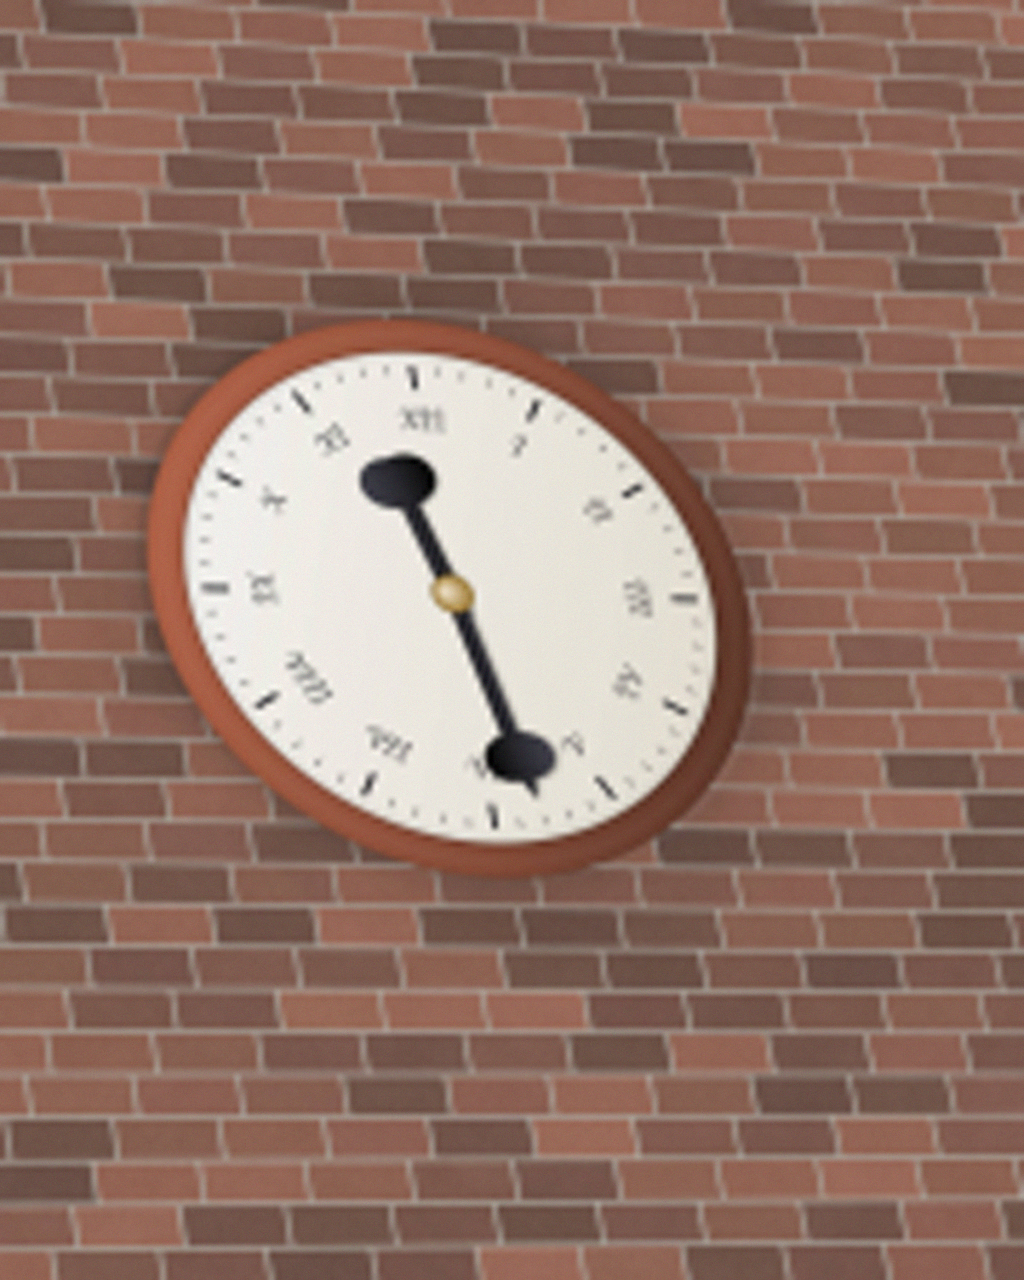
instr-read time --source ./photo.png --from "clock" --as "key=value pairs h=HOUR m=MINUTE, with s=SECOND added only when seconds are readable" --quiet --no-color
h=11 m=28
